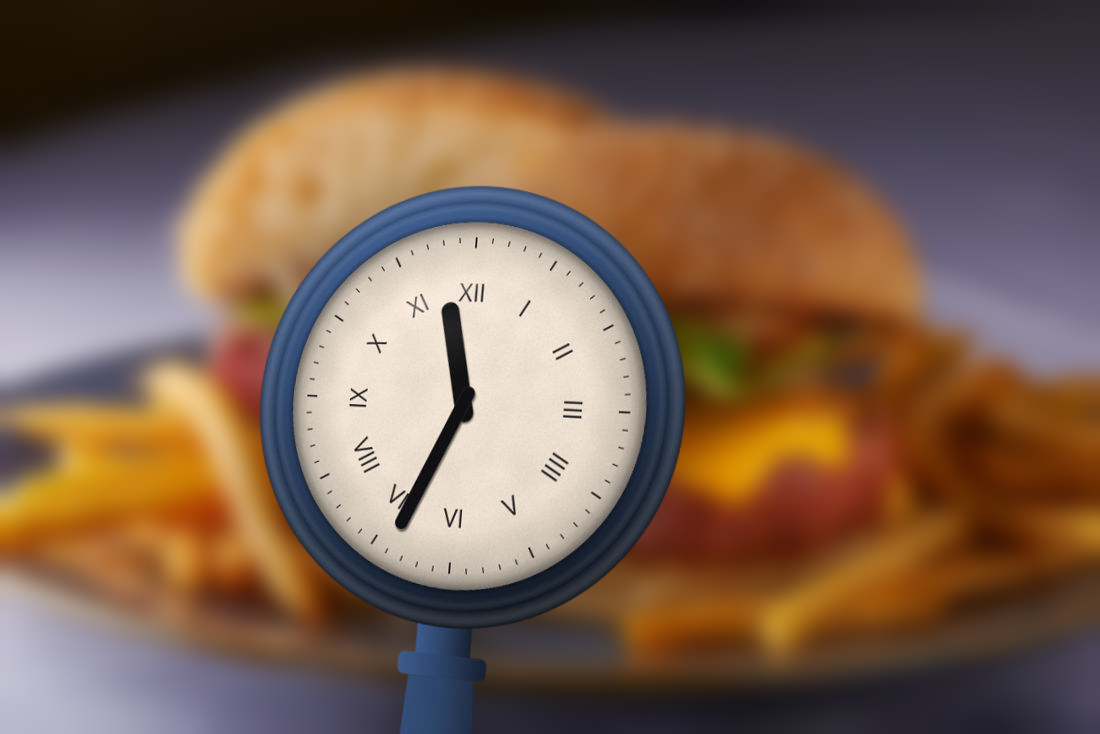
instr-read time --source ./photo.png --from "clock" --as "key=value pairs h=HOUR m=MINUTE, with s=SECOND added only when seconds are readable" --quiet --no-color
h=11 m=34
